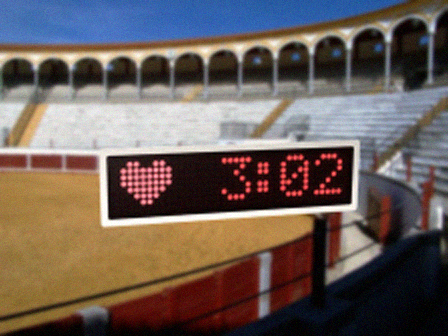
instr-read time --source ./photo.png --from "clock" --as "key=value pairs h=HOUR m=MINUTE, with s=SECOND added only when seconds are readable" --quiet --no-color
h=3 m=2
